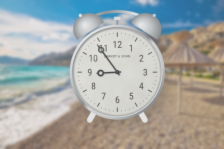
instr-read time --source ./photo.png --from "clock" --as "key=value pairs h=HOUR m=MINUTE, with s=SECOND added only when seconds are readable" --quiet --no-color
h=8 m=54
